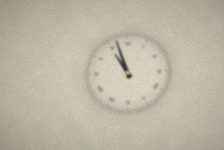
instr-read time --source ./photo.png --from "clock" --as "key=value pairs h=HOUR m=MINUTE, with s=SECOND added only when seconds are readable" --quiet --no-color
h=10 m=57
